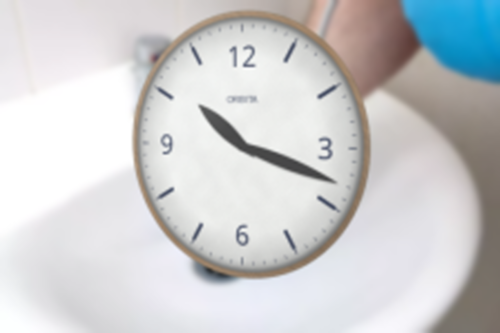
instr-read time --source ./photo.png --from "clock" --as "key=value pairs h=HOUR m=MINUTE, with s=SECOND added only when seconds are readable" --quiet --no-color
h=10 m=18
